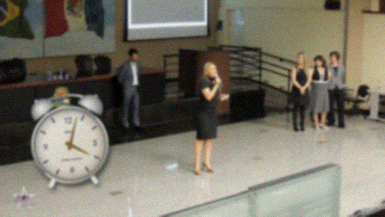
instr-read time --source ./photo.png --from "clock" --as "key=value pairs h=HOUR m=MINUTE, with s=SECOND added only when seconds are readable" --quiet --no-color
h=4 m=3
